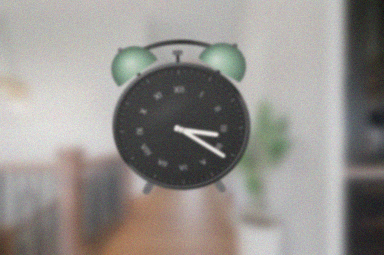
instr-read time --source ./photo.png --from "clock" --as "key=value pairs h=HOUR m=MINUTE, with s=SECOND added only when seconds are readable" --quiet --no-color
h=3 m=21
